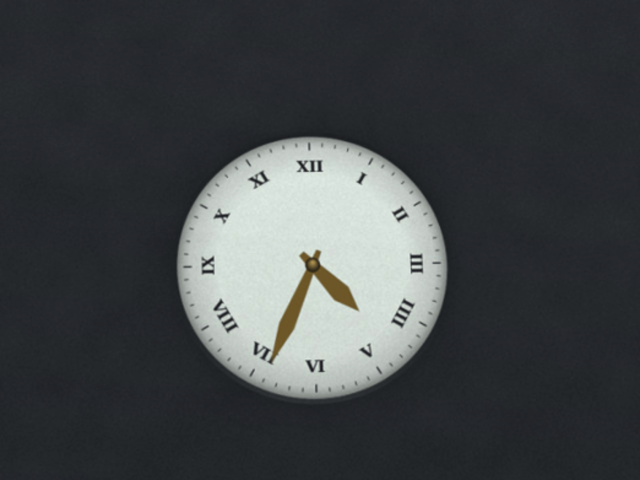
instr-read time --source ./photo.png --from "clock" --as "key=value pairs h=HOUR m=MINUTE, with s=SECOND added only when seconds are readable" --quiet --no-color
h=4 m=34
